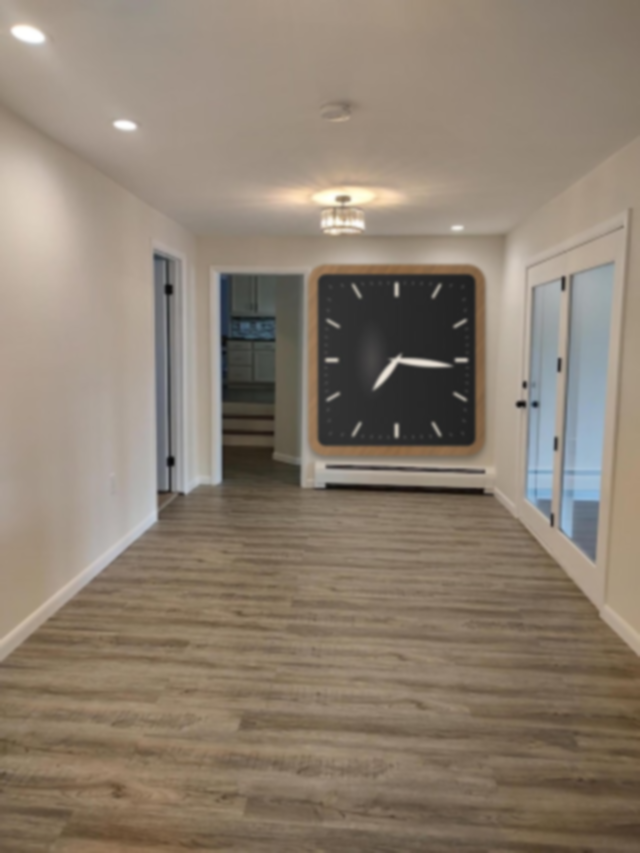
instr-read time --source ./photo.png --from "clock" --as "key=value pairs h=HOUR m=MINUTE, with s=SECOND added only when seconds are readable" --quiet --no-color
h=7 m=16
